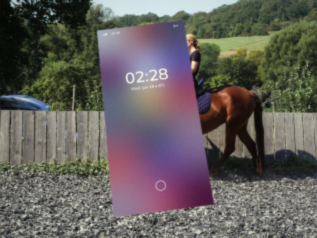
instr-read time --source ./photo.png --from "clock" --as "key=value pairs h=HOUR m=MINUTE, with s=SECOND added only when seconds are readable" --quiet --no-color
h=2 m=28
